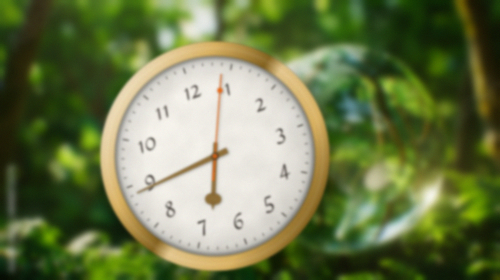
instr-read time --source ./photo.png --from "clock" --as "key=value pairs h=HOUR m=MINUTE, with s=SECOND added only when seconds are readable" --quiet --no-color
h=6 m=44 s=4
